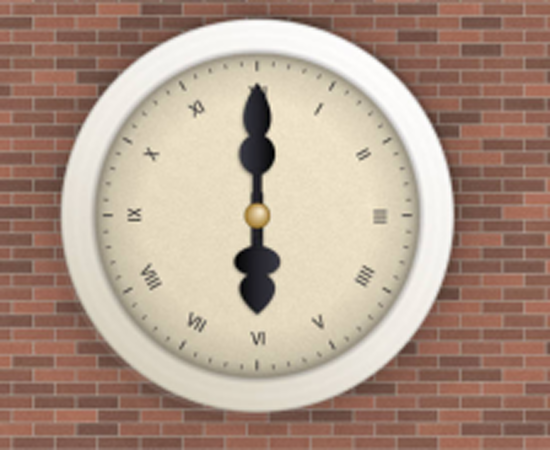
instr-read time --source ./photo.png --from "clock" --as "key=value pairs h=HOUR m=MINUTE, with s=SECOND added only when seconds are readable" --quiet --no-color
h=6 m=0
